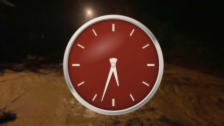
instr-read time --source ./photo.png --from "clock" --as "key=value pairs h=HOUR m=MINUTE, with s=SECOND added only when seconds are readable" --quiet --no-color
h=5 m=33
